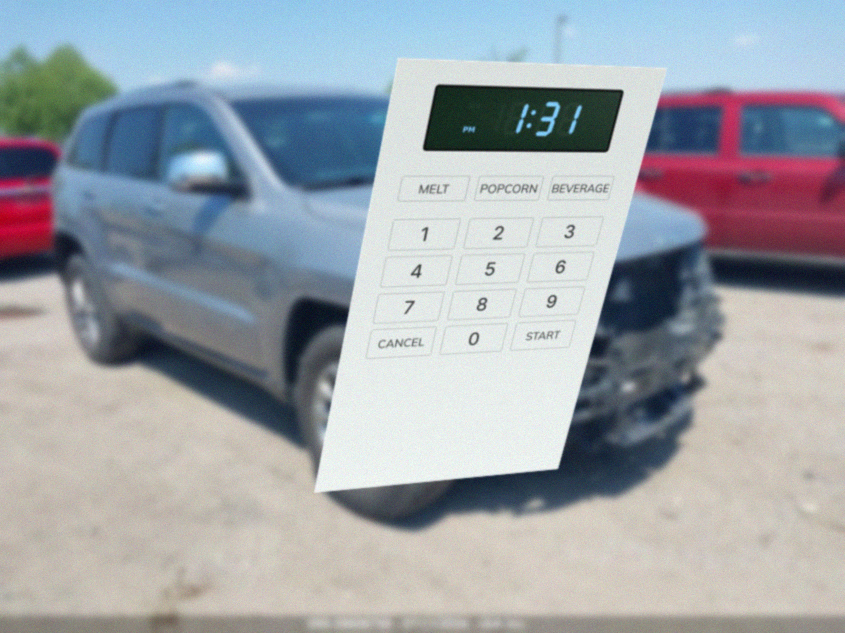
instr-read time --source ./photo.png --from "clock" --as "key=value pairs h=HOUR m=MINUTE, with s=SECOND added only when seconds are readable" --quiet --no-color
h=1 m=31
